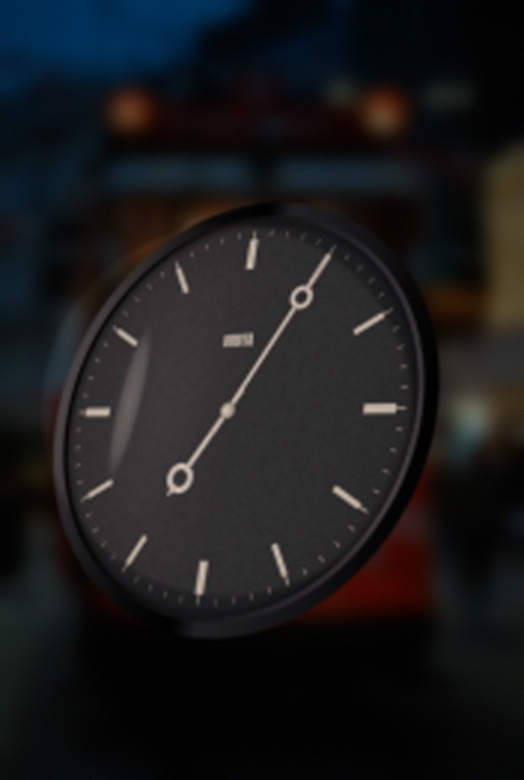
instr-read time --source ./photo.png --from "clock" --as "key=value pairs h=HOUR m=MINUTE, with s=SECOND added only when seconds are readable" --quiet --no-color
h=7 m=5
